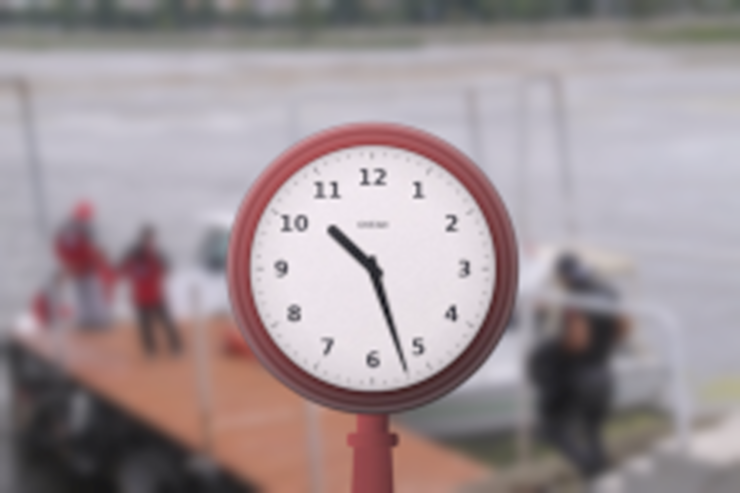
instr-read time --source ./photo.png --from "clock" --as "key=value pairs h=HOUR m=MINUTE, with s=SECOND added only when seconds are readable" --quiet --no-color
h=10 m=27
